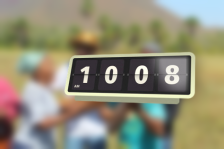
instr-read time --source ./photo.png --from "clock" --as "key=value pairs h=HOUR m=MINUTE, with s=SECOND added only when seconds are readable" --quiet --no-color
h=10 m=8
